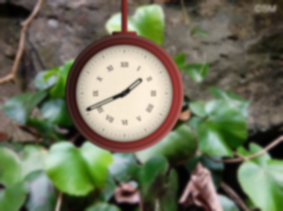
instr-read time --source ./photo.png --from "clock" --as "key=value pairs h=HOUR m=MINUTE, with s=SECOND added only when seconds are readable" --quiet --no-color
h=1 m=41
